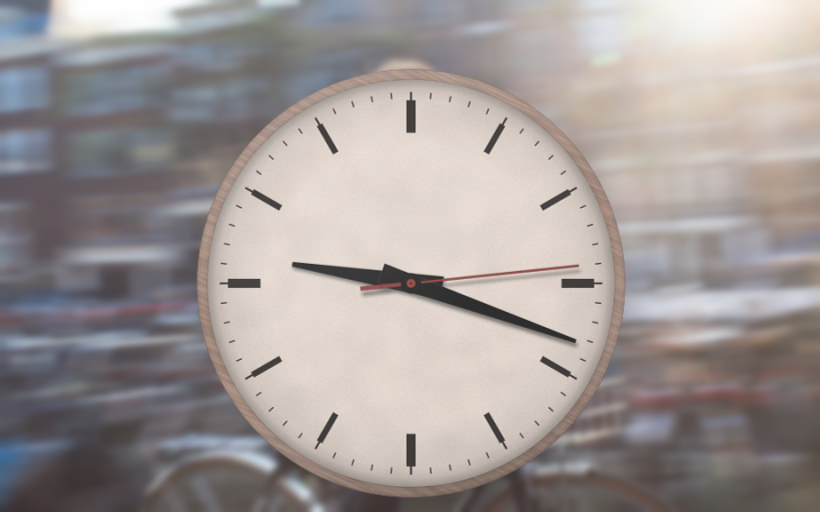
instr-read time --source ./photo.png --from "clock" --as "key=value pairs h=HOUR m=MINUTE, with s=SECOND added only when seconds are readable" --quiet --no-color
h=9 m=18 s=14
